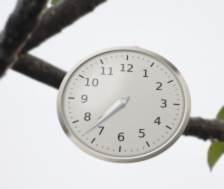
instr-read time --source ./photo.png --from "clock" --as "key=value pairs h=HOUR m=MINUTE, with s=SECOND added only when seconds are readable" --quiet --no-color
h=7 m=37
